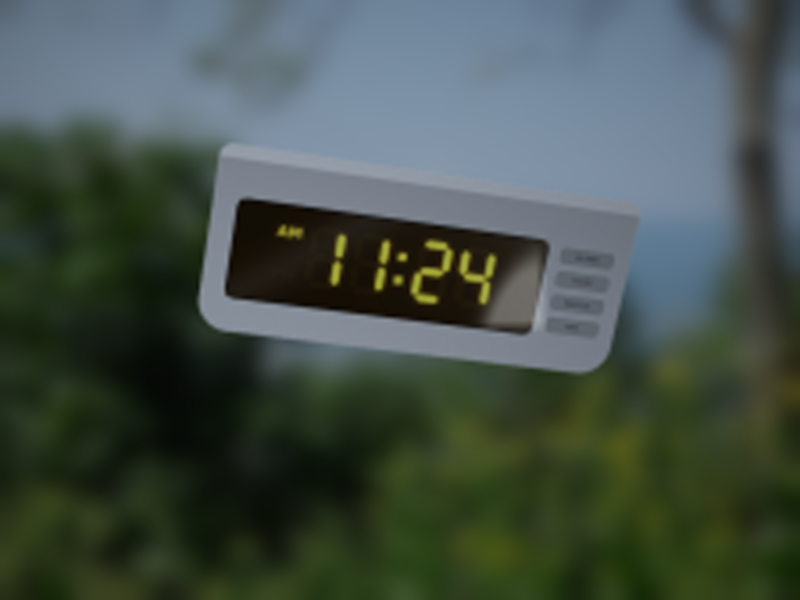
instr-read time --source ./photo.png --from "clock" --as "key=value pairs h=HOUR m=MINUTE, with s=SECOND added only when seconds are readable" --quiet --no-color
h=11 m=24
